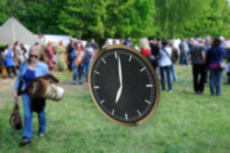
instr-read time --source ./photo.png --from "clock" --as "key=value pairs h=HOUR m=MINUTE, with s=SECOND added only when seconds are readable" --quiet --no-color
h=7 m=1
